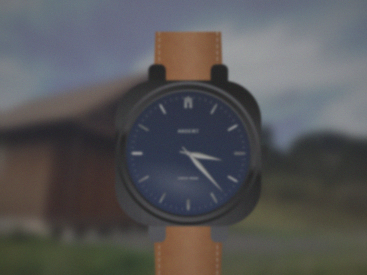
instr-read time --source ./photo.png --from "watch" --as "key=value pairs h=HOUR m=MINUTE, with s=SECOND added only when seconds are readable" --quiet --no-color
h=3 m=23
